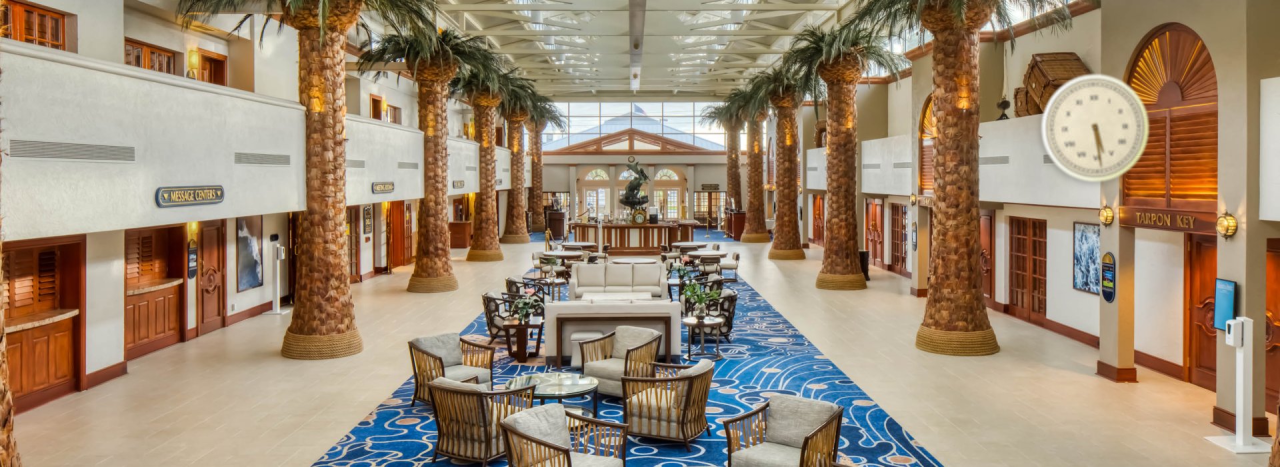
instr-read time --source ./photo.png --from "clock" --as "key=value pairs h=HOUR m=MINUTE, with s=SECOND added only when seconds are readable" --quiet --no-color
h=5 m=29
